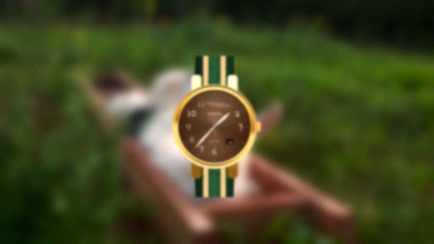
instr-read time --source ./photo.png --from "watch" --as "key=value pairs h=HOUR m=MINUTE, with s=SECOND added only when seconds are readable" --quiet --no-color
h=1 m=37
